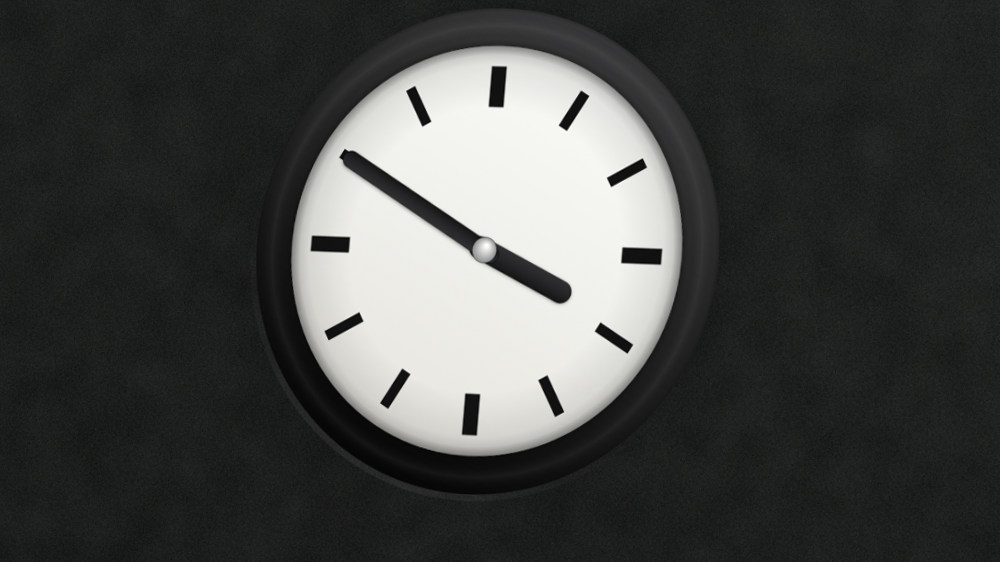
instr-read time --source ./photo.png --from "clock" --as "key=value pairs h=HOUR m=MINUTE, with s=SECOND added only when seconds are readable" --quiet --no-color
h=3 m=50
